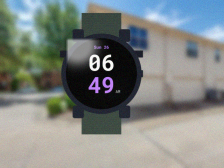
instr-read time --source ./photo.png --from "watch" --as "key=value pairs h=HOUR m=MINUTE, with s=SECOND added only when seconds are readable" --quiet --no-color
h=6 m=49
